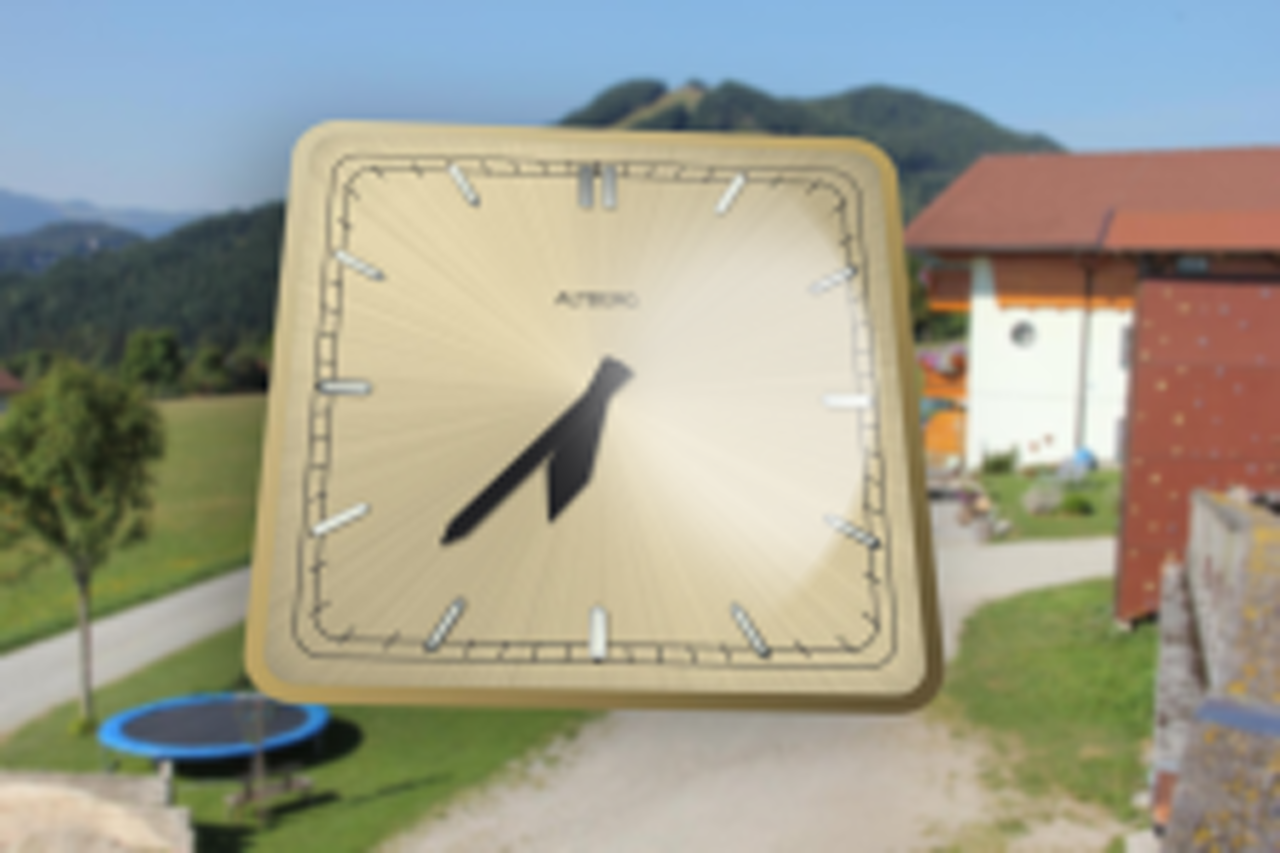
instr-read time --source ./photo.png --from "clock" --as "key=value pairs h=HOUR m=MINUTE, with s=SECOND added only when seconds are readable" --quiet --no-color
h=6 m=37
